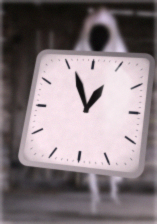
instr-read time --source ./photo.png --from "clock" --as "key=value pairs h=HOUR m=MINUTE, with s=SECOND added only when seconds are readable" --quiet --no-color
h=12 m=56
